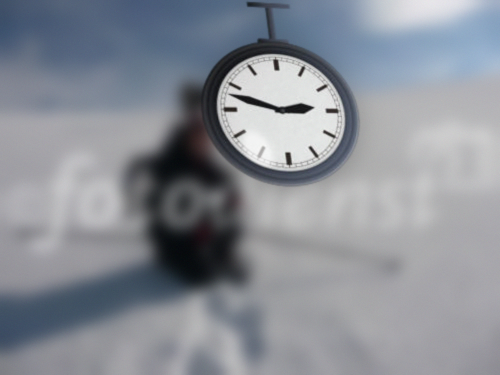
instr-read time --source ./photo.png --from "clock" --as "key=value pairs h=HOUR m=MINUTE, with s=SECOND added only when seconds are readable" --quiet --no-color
h=2 m=48
